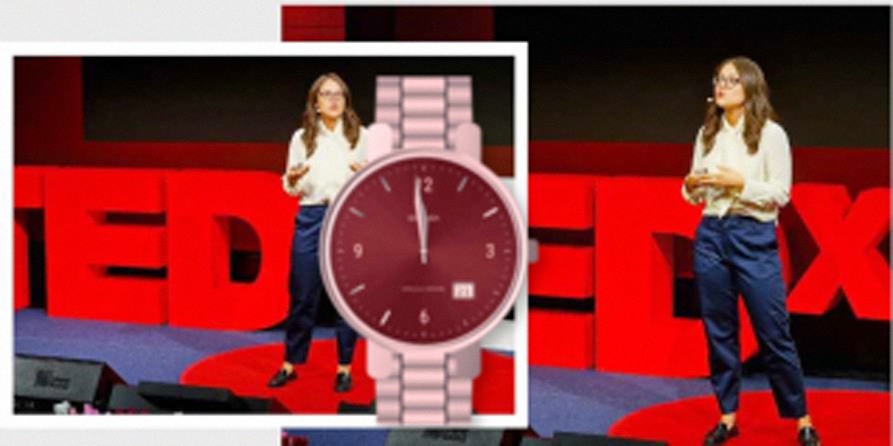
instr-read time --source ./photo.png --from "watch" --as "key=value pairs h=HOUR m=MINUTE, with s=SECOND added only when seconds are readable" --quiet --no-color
h=11 m=59
